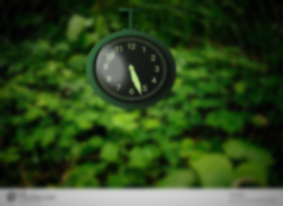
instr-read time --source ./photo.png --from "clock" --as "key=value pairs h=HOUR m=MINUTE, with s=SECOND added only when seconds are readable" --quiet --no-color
h=5 m=27
